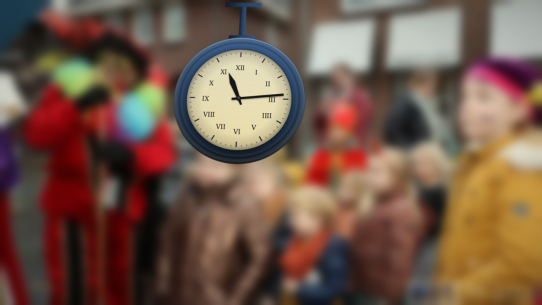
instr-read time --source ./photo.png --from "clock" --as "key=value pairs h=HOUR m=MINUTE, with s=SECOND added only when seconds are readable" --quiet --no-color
h=11 m=14
